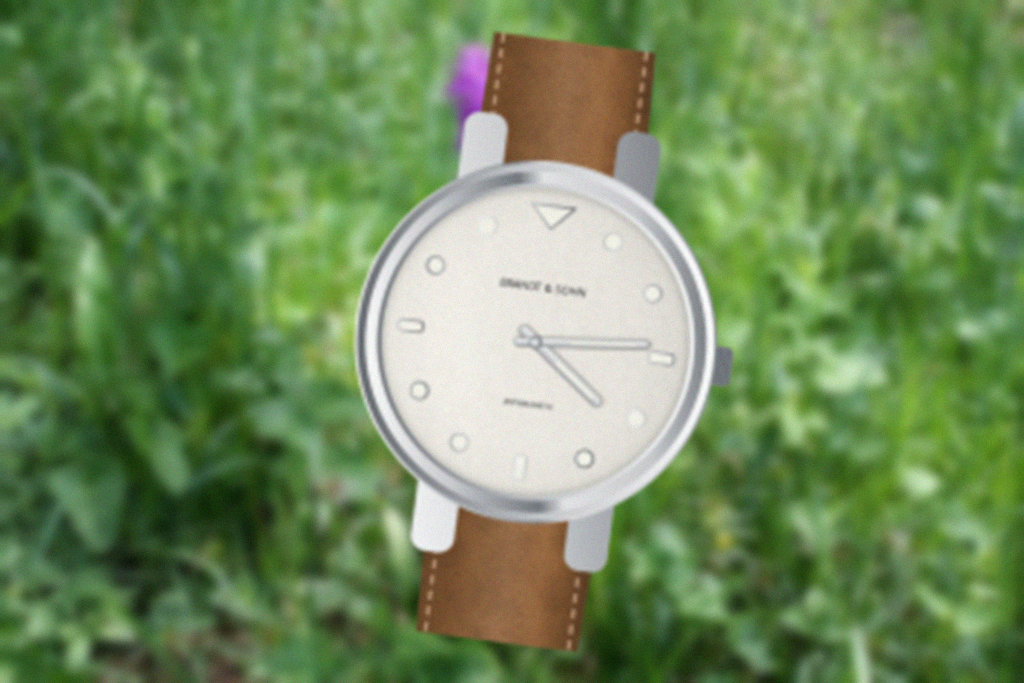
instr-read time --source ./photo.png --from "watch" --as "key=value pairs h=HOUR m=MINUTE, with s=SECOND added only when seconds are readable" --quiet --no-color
h=4 m=14
